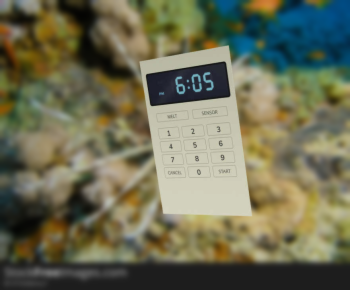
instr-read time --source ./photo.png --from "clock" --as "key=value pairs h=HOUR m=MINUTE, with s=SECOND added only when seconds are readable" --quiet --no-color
h=6 m=5
